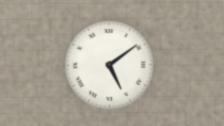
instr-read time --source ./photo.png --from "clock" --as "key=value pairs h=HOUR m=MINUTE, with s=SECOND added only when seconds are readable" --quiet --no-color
h=5 m=9
